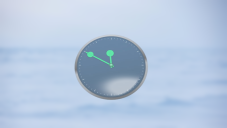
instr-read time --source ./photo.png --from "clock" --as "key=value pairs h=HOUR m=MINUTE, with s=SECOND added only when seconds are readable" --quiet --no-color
h=11 m=50
